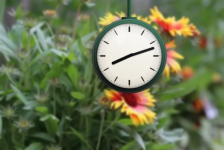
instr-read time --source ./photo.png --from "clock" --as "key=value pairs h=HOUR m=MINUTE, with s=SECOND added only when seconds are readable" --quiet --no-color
h=8 m=12
